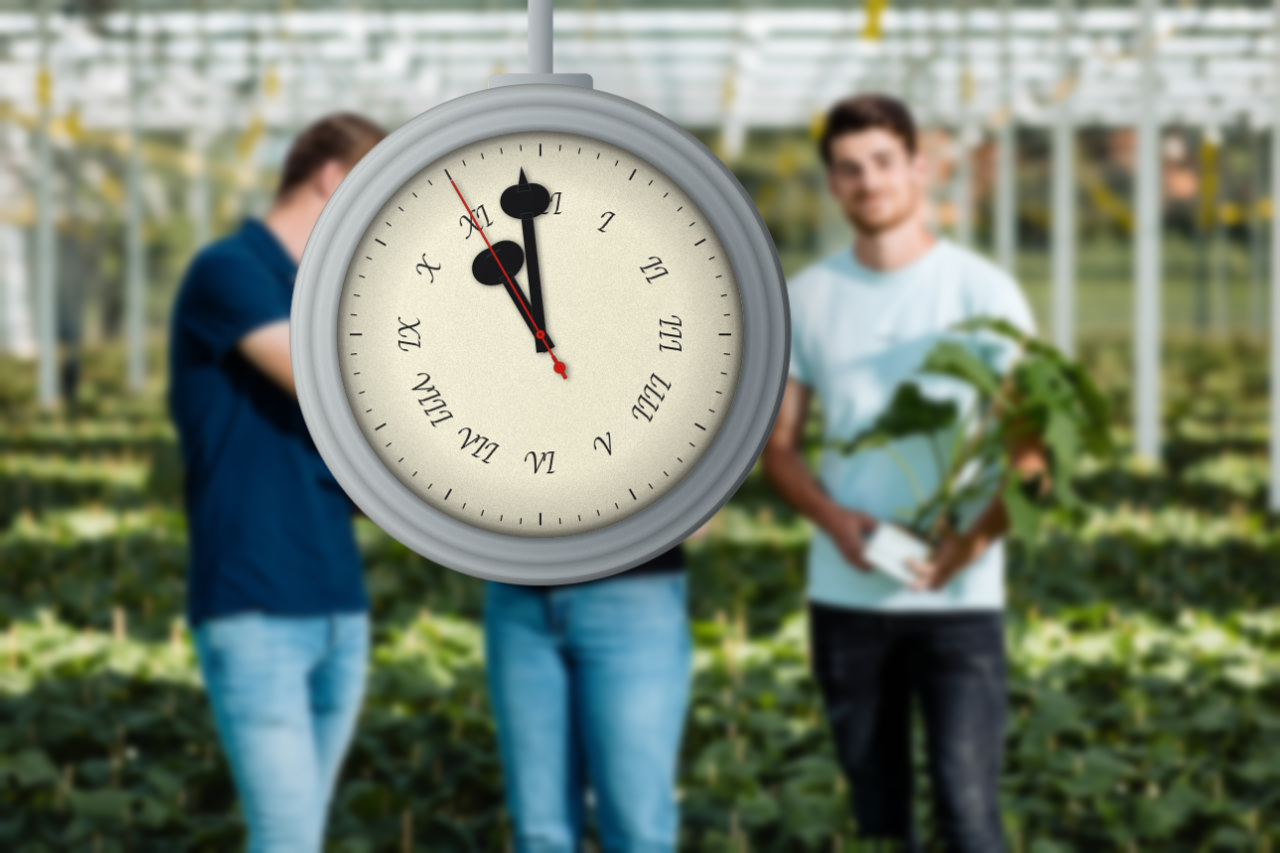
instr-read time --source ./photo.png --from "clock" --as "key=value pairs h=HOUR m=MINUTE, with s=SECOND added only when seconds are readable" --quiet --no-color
h=10 m=58 s=55
